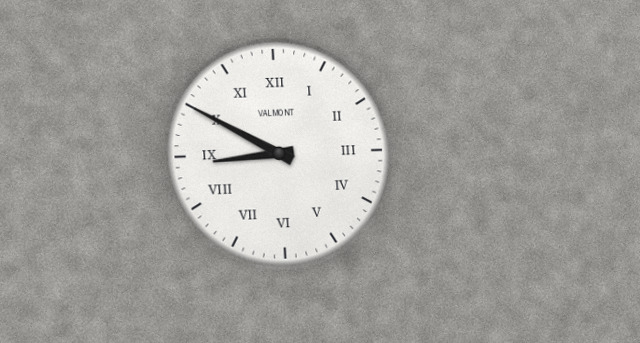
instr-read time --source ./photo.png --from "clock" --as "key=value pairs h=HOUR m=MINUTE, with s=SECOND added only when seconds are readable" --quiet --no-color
h=8 m=50
